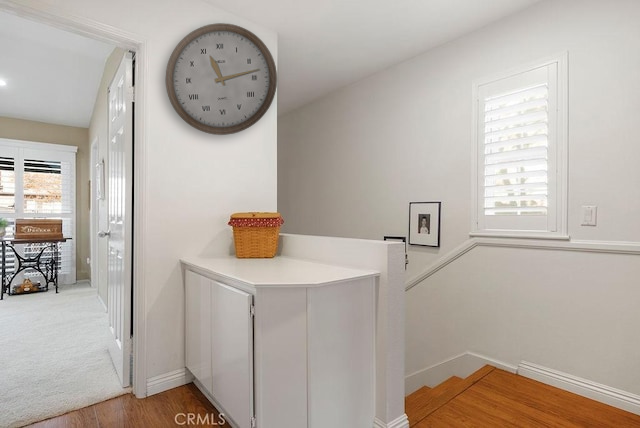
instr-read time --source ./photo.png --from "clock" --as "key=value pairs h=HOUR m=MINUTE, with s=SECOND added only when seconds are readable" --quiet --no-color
h=11 m=13
